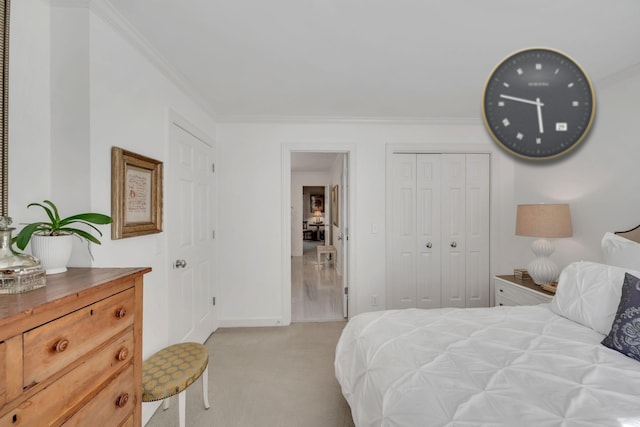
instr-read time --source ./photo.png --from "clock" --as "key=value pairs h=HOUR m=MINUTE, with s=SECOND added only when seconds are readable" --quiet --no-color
h=5 m=47
